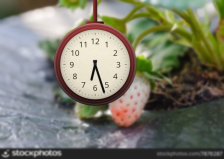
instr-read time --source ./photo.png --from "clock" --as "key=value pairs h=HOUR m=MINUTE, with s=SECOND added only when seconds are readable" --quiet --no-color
h=6 m=27
